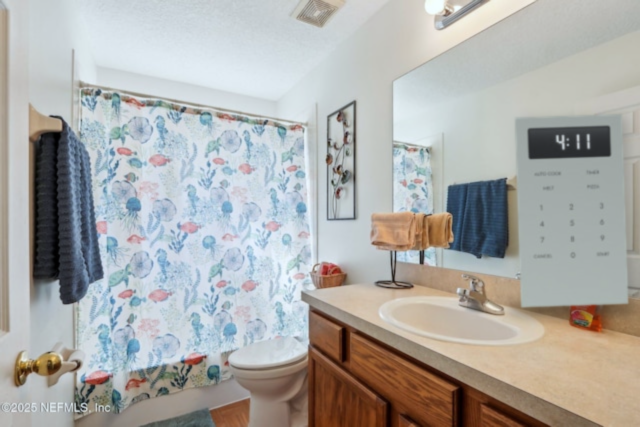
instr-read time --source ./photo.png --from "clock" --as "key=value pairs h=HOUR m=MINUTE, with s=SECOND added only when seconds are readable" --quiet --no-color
h=4 m=11
